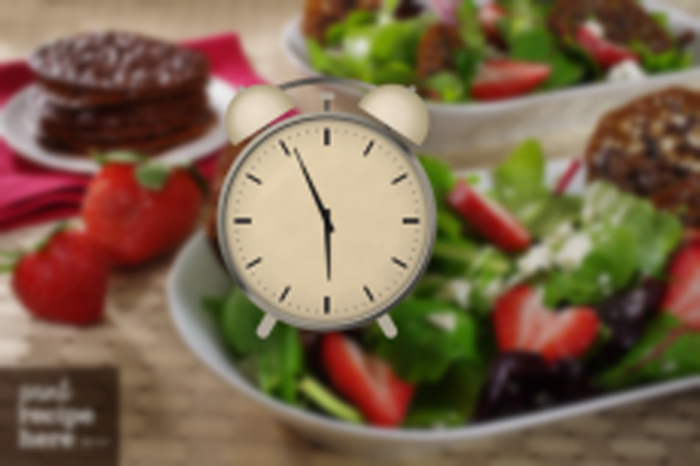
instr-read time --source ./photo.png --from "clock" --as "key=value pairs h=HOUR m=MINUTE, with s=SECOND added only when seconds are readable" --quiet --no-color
h=5 m=56
